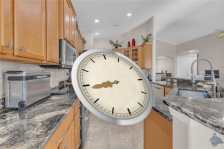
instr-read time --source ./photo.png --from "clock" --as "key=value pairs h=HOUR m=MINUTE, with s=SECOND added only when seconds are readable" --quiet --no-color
h=8 m=44
